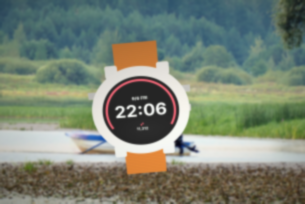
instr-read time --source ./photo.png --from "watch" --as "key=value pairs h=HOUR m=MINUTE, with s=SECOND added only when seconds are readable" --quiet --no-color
h=22 m=6
